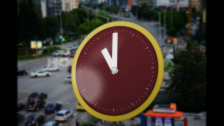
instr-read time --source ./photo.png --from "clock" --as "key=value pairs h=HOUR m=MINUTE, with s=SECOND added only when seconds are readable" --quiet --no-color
h=11 m=0
